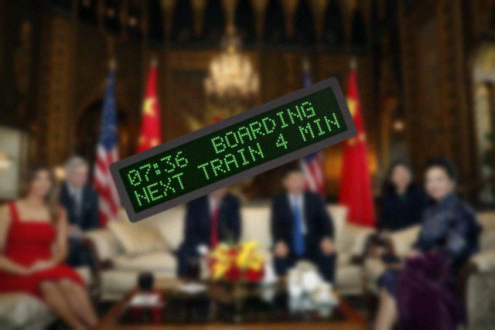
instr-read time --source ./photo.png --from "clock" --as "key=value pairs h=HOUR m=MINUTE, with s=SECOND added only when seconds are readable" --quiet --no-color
h=7 m=36
